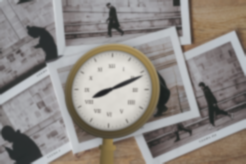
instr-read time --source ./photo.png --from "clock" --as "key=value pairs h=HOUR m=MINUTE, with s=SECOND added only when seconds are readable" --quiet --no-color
h=8 m=11
